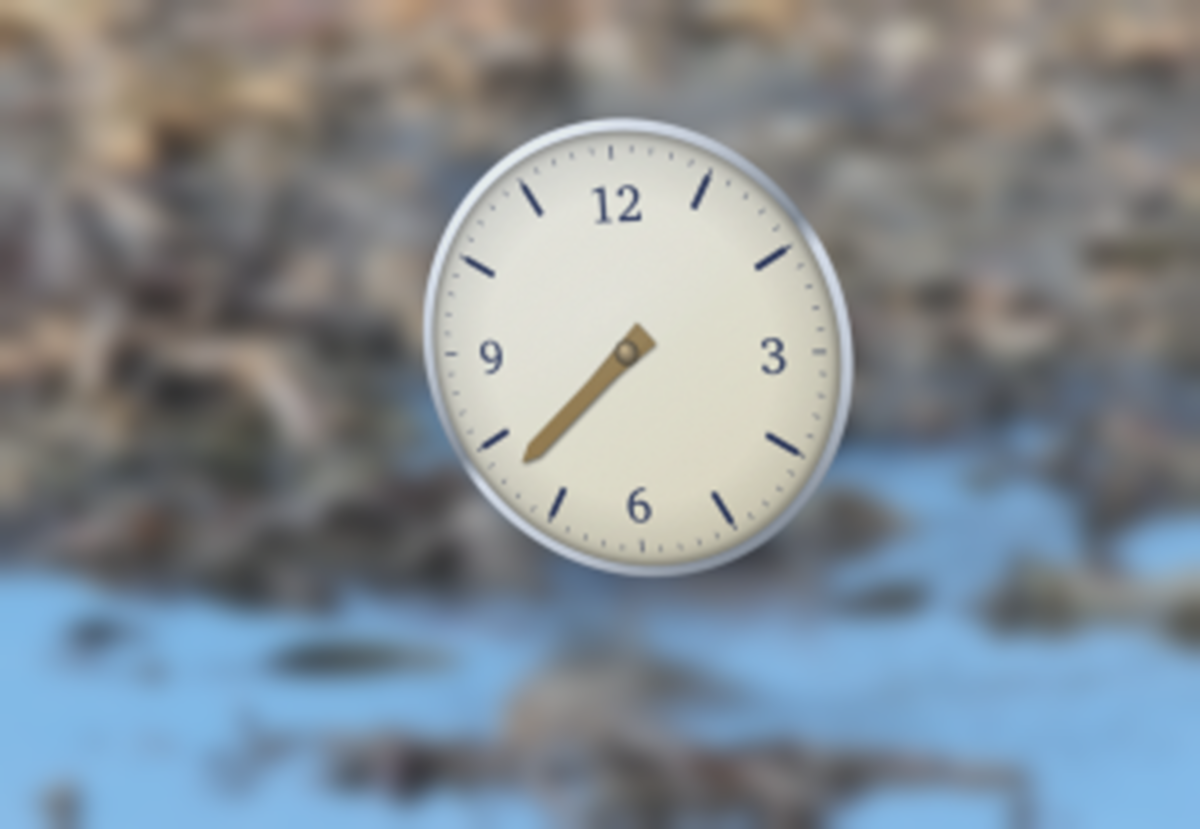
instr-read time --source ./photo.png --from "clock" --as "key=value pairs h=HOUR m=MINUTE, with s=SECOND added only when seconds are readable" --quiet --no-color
h=7 m=38
